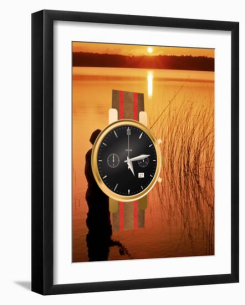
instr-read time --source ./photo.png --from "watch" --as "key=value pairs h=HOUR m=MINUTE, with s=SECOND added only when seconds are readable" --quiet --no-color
h=5 m=13
